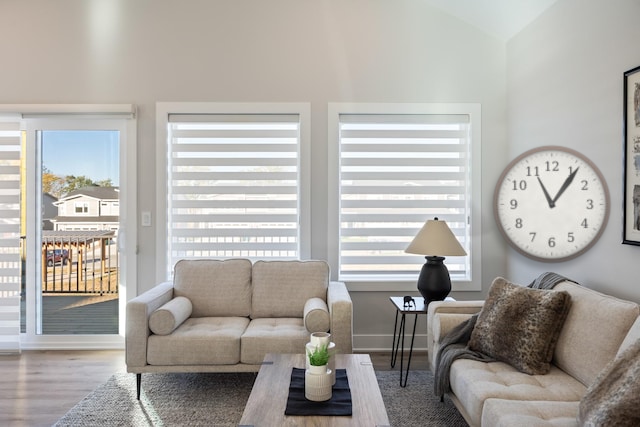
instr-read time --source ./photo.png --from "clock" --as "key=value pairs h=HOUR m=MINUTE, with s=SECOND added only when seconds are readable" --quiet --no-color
h=11 m=6
